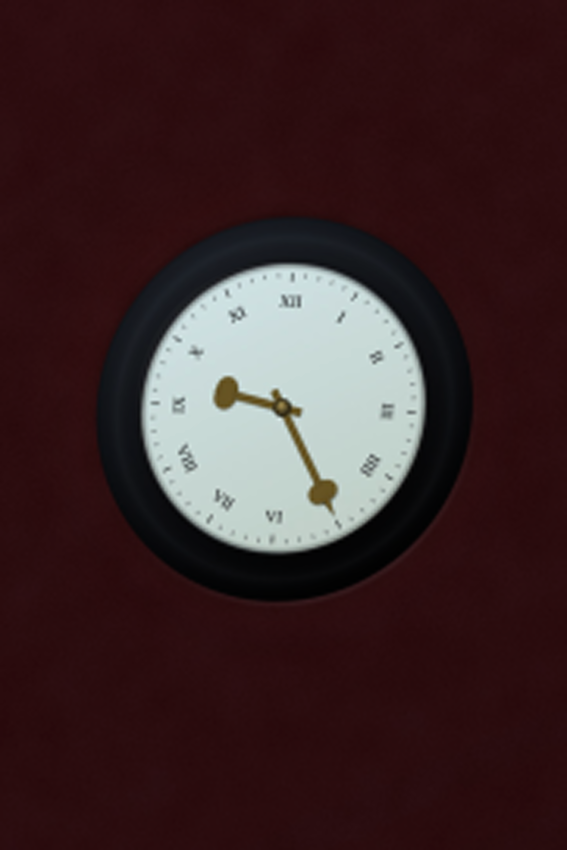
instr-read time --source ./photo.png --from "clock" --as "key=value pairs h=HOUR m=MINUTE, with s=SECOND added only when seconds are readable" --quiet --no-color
h=9 m=25
